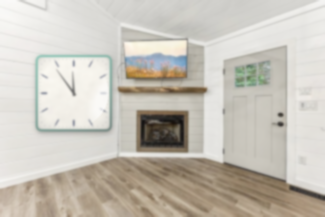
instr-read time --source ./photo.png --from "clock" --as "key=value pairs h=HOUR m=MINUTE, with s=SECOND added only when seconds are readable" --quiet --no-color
h=11 m=54
